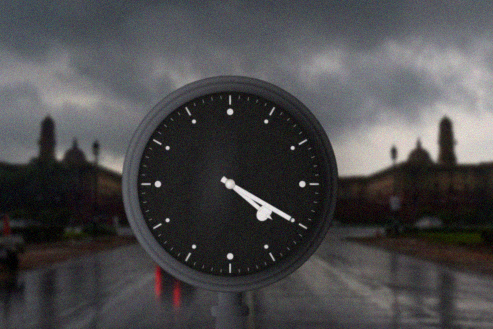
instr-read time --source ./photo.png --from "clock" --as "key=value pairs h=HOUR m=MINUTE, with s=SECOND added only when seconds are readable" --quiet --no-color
h=4 m=20
